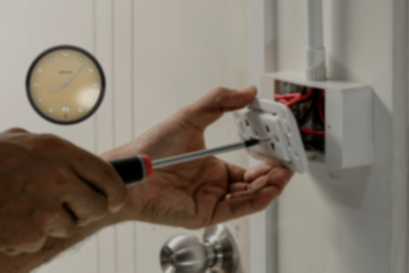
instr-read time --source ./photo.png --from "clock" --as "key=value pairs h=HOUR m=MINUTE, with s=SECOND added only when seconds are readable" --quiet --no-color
h=8 m=7
